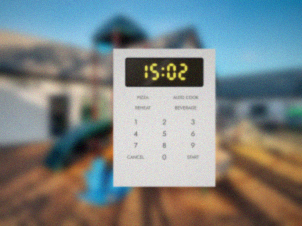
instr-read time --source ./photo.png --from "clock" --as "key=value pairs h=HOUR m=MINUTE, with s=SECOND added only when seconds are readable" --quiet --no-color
h=15 m=2
